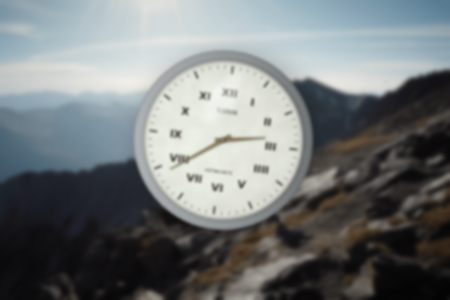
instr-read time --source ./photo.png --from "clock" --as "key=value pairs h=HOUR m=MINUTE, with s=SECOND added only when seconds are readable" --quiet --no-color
h=2 m=39
